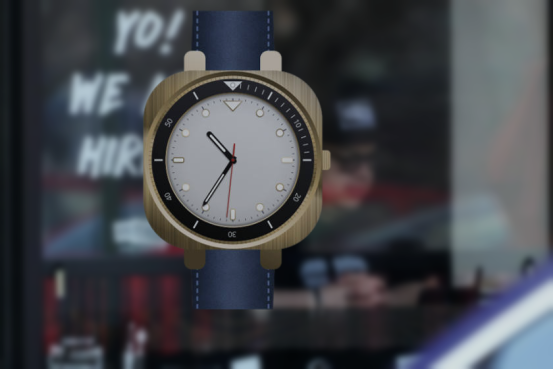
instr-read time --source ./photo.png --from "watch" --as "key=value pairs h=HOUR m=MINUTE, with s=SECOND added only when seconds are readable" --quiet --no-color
h=10 m=35 s=31
